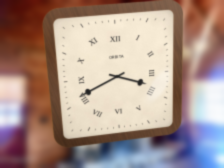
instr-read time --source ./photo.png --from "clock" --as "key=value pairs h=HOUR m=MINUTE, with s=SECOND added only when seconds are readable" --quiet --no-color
h=3 m=41
